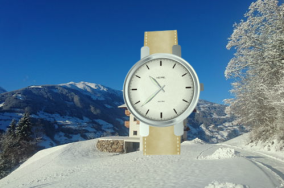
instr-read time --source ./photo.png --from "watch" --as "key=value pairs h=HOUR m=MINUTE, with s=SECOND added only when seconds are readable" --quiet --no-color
h=10 m=38
